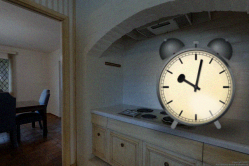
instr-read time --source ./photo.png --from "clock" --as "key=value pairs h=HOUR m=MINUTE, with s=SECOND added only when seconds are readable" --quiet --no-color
h=10 m=2
